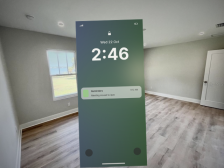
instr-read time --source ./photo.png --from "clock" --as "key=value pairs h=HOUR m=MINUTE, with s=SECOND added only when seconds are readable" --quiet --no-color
h=2 m=46
